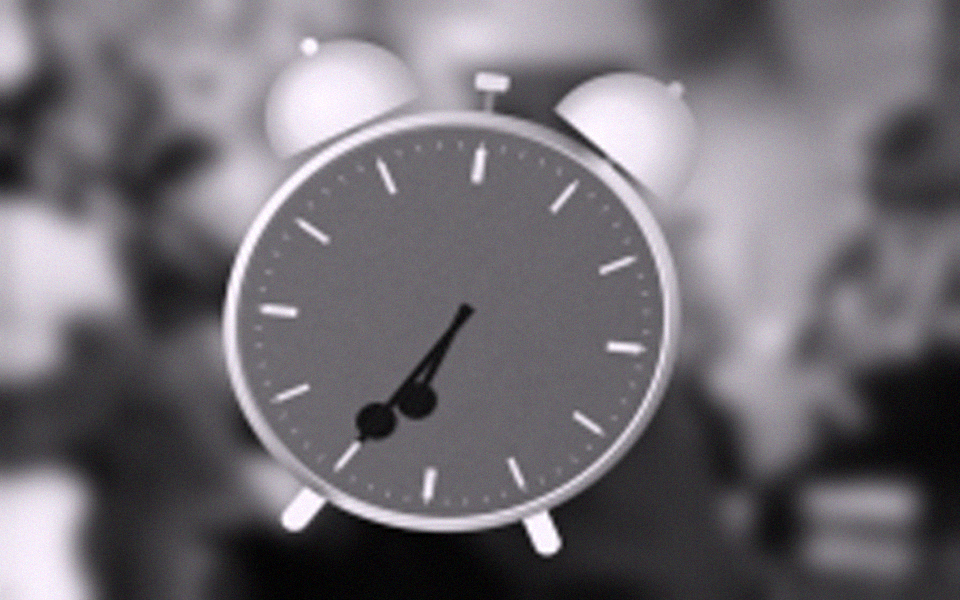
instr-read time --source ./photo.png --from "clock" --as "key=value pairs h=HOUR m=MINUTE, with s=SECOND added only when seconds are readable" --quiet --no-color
h=6 m=35
